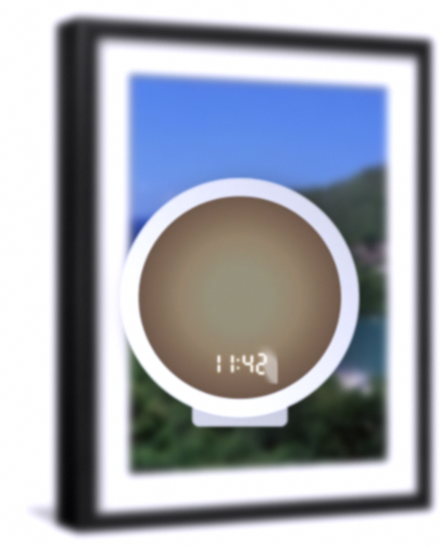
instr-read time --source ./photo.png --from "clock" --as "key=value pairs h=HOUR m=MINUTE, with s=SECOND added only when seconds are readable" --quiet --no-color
h=11 m=42
